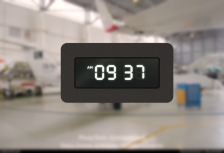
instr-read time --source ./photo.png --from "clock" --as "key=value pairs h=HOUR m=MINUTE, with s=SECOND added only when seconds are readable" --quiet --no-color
h=9 m=37
